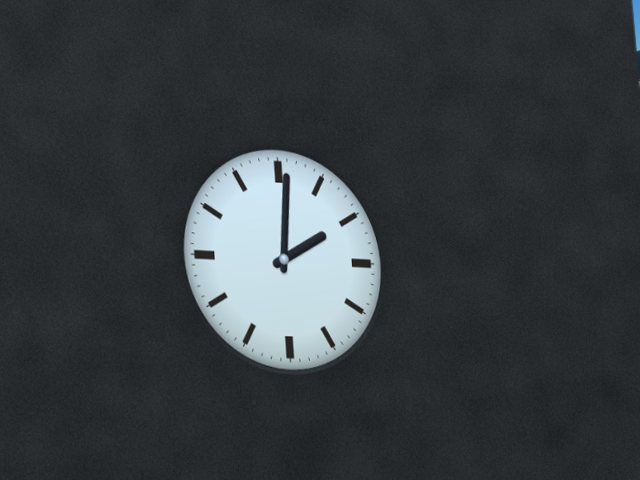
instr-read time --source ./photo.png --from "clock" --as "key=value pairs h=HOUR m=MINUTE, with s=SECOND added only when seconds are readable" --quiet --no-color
h=2 m=1
